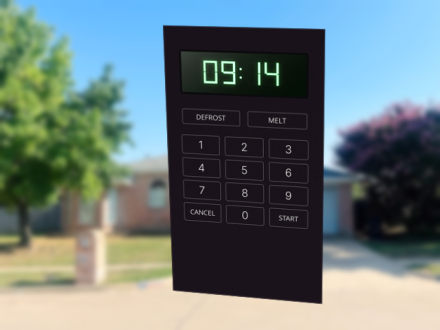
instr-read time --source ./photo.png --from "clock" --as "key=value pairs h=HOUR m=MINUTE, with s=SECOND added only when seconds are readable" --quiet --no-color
h=9 m=14
